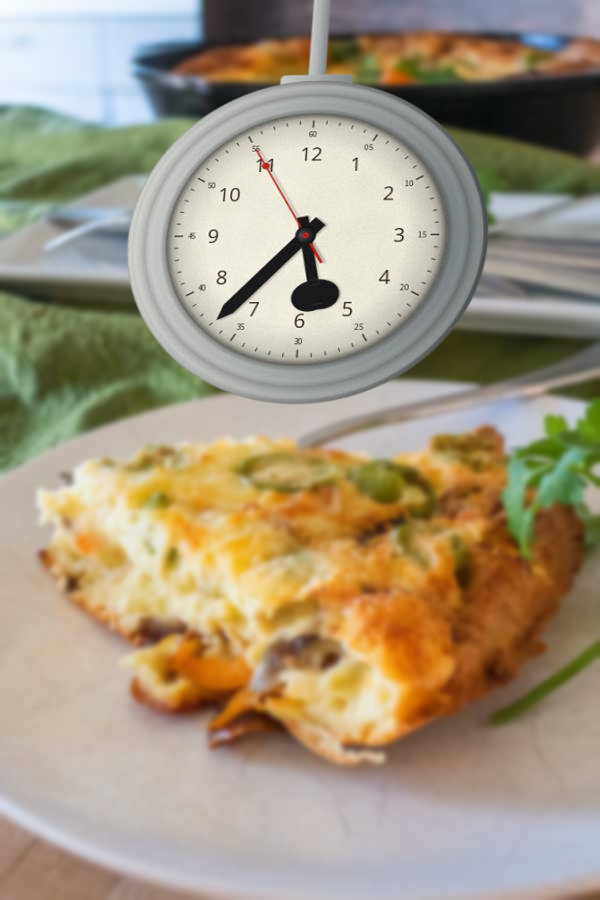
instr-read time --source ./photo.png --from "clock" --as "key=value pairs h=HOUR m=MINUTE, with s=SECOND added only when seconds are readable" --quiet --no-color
h=5 m=36 s=55
